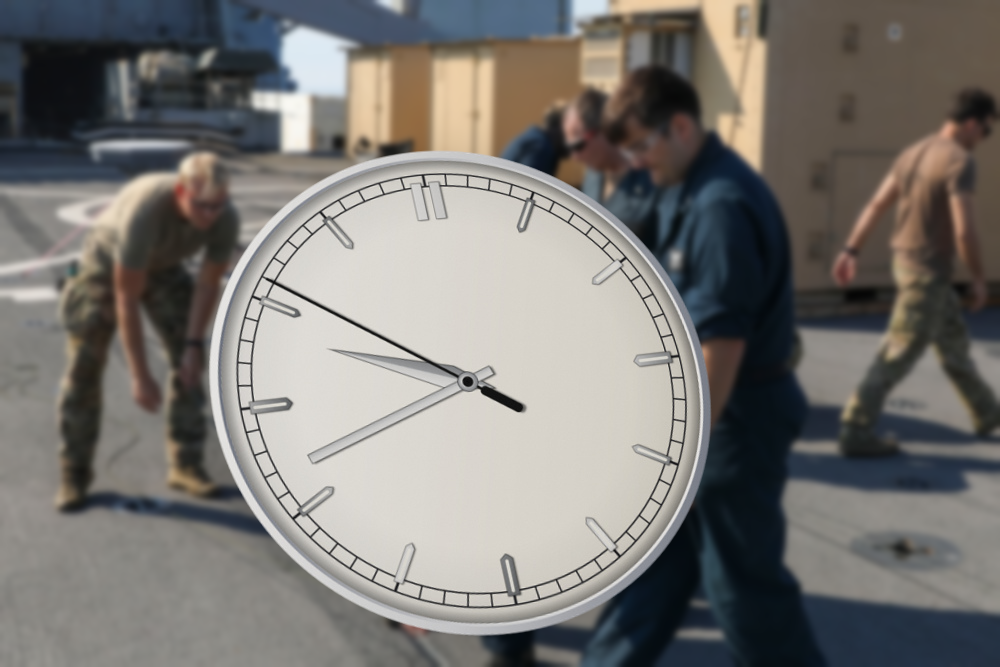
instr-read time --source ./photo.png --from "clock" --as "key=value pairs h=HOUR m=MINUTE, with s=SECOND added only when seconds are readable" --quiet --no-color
h=9 m=41 s=51
